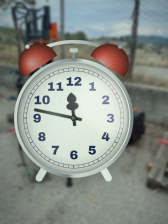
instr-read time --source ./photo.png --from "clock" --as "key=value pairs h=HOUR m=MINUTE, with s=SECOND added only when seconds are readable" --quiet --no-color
h=11 m=47
